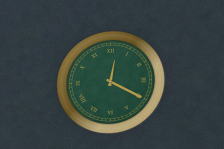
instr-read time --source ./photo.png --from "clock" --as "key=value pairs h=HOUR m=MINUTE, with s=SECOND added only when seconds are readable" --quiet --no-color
h=12 m=20
